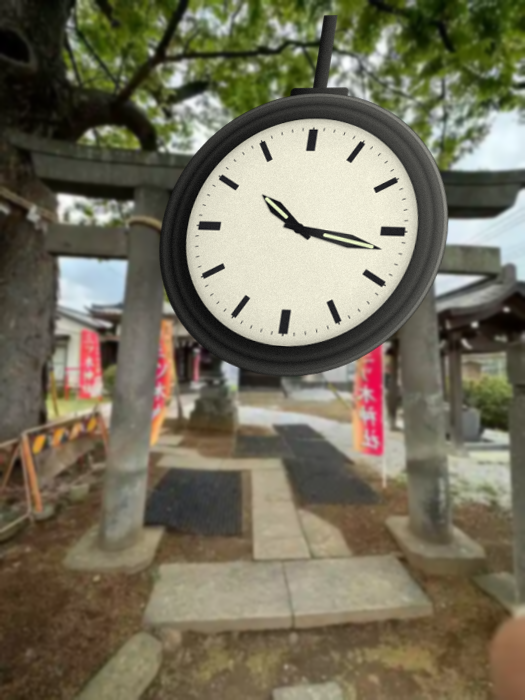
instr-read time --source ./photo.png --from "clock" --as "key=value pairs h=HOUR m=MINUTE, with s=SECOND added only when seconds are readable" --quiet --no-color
h=10 m=17
